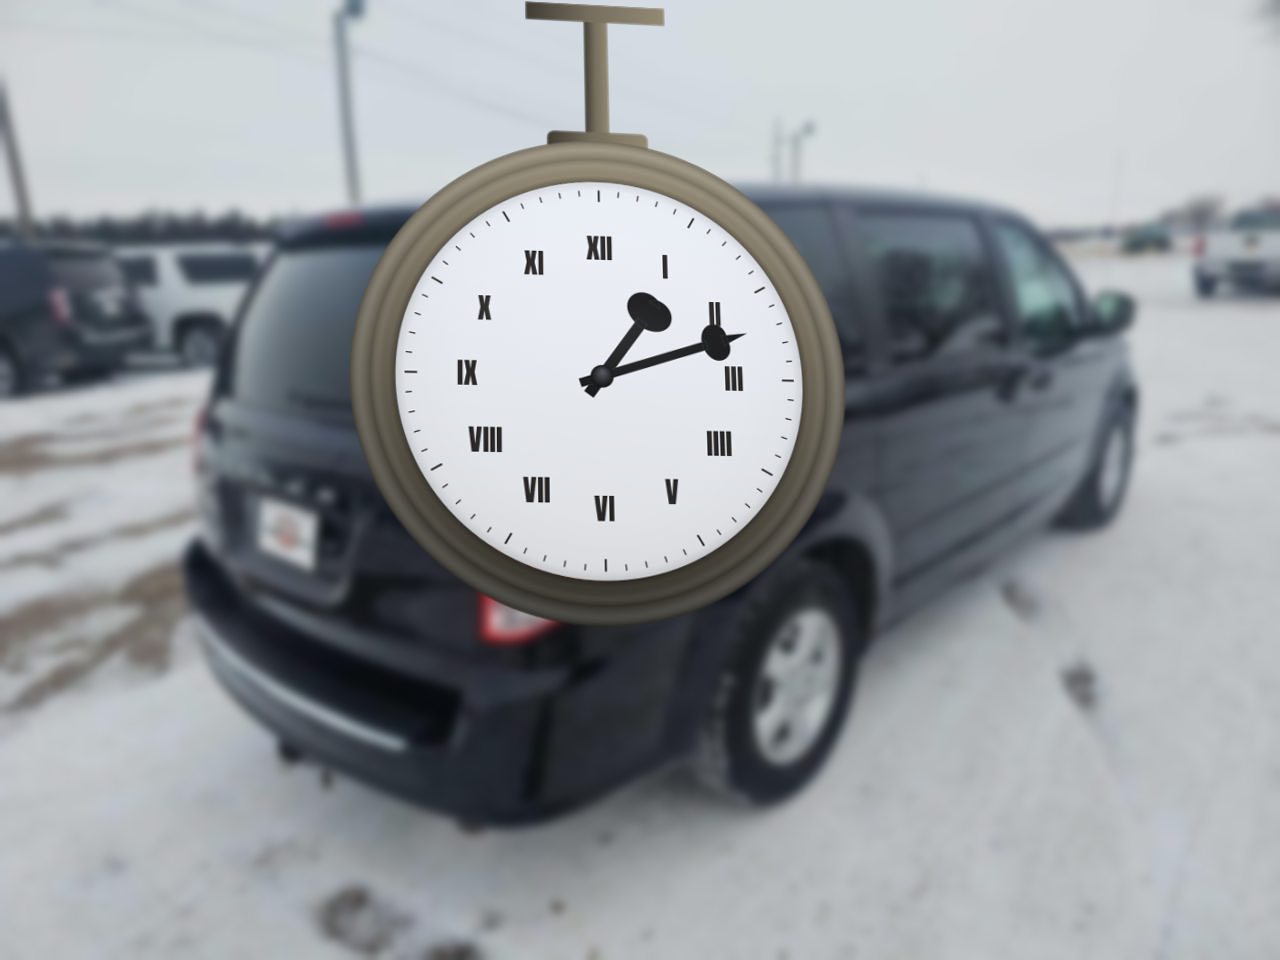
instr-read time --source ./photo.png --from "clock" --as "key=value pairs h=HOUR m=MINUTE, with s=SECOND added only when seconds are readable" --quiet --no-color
h=1 m=12
